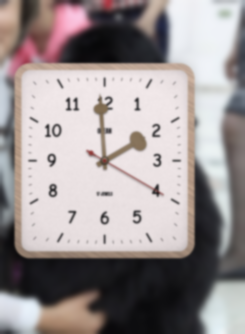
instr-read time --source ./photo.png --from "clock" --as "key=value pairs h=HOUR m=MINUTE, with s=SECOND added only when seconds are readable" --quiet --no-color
h=1 m=59 s=20
